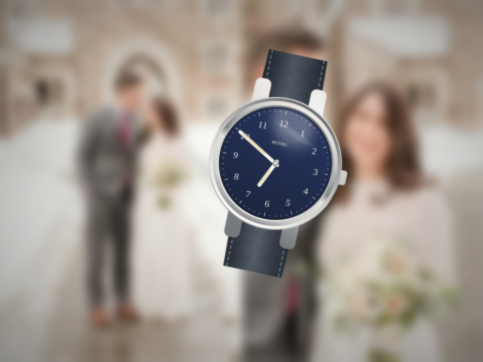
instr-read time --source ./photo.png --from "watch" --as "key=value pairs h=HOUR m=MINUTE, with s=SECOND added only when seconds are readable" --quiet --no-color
h=6 m=50
